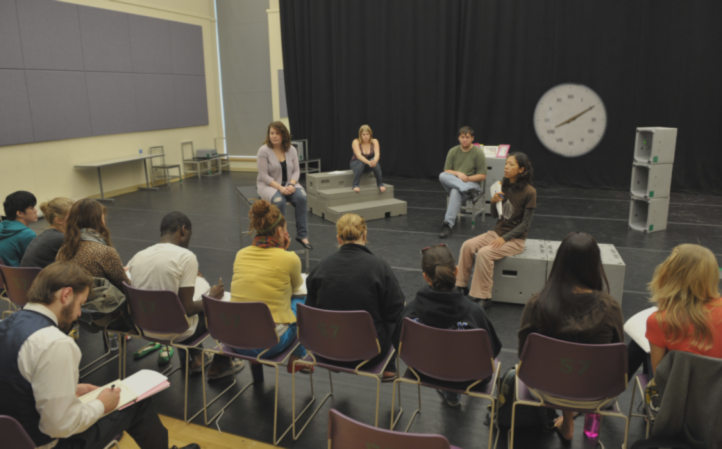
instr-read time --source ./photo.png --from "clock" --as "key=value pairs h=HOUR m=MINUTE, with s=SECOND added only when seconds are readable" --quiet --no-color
h=8 m=10
